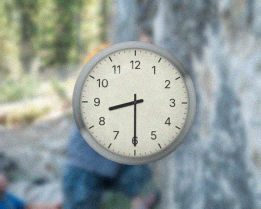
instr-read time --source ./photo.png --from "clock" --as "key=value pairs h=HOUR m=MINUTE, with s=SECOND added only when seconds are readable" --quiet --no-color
h=8 m=30
